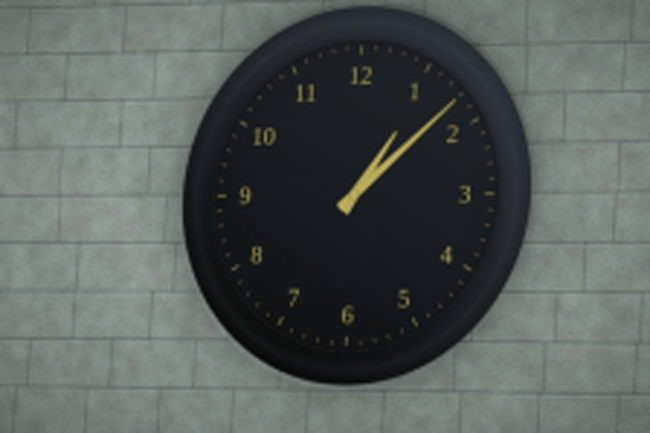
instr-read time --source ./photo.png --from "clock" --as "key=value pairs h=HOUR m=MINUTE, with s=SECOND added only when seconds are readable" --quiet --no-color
h=1 m=8
